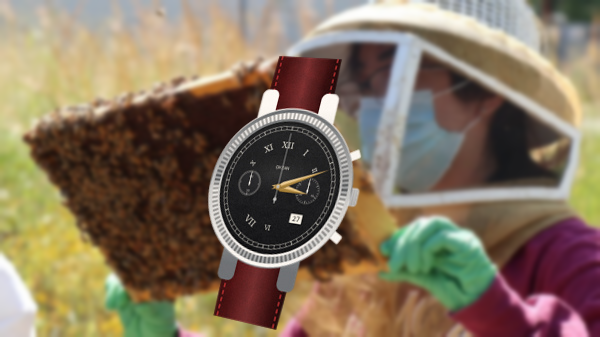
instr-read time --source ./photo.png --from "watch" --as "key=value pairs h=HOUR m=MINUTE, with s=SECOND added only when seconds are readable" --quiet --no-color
h=3 m=11
